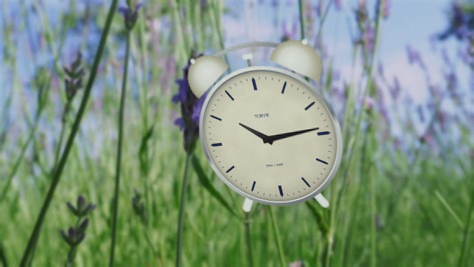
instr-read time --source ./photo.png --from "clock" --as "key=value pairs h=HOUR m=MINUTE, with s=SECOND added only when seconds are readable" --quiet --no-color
h=10 m=14
